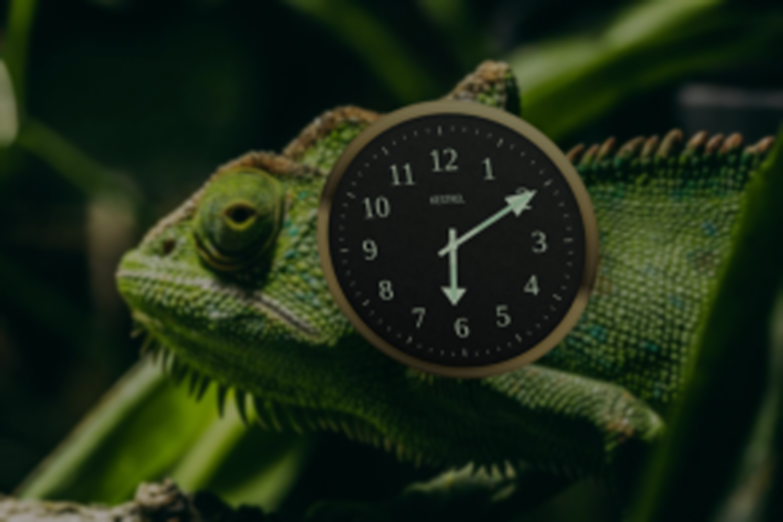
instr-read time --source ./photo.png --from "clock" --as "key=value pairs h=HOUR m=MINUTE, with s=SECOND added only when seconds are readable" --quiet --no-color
h=6 m=10
